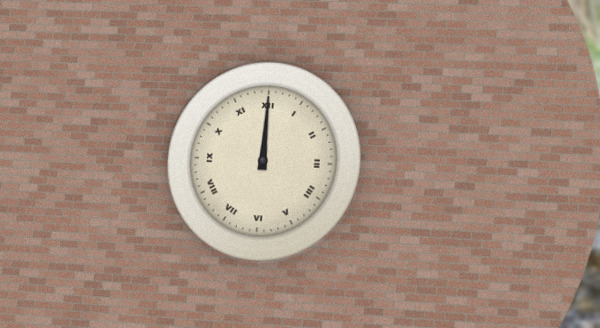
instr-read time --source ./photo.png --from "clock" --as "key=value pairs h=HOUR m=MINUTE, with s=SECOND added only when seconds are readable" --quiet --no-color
h=12 m=0
